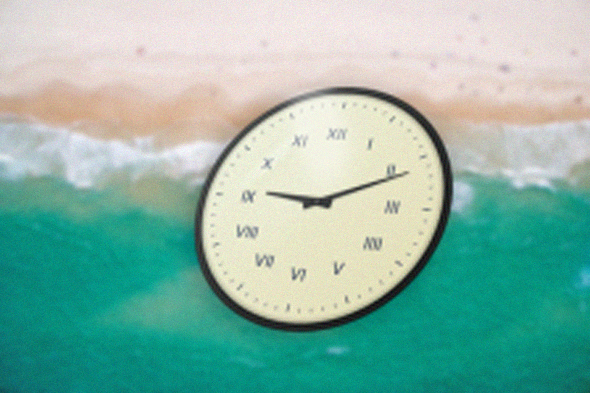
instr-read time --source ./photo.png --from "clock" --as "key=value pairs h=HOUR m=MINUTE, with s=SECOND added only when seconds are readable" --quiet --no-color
h=9 m=11
